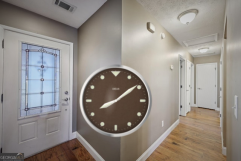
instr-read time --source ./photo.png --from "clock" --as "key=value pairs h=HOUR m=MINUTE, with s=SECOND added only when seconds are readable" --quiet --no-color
h=8 m=9
